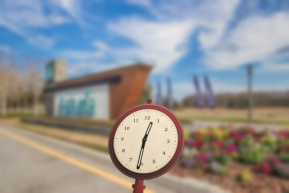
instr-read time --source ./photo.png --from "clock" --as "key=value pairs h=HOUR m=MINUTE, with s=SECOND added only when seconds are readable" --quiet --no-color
h=12 m=31
